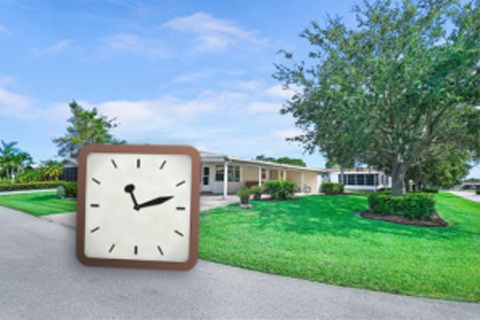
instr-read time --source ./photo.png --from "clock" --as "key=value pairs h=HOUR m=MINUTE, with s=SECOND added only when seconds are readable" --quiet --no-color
h=11 m=12
